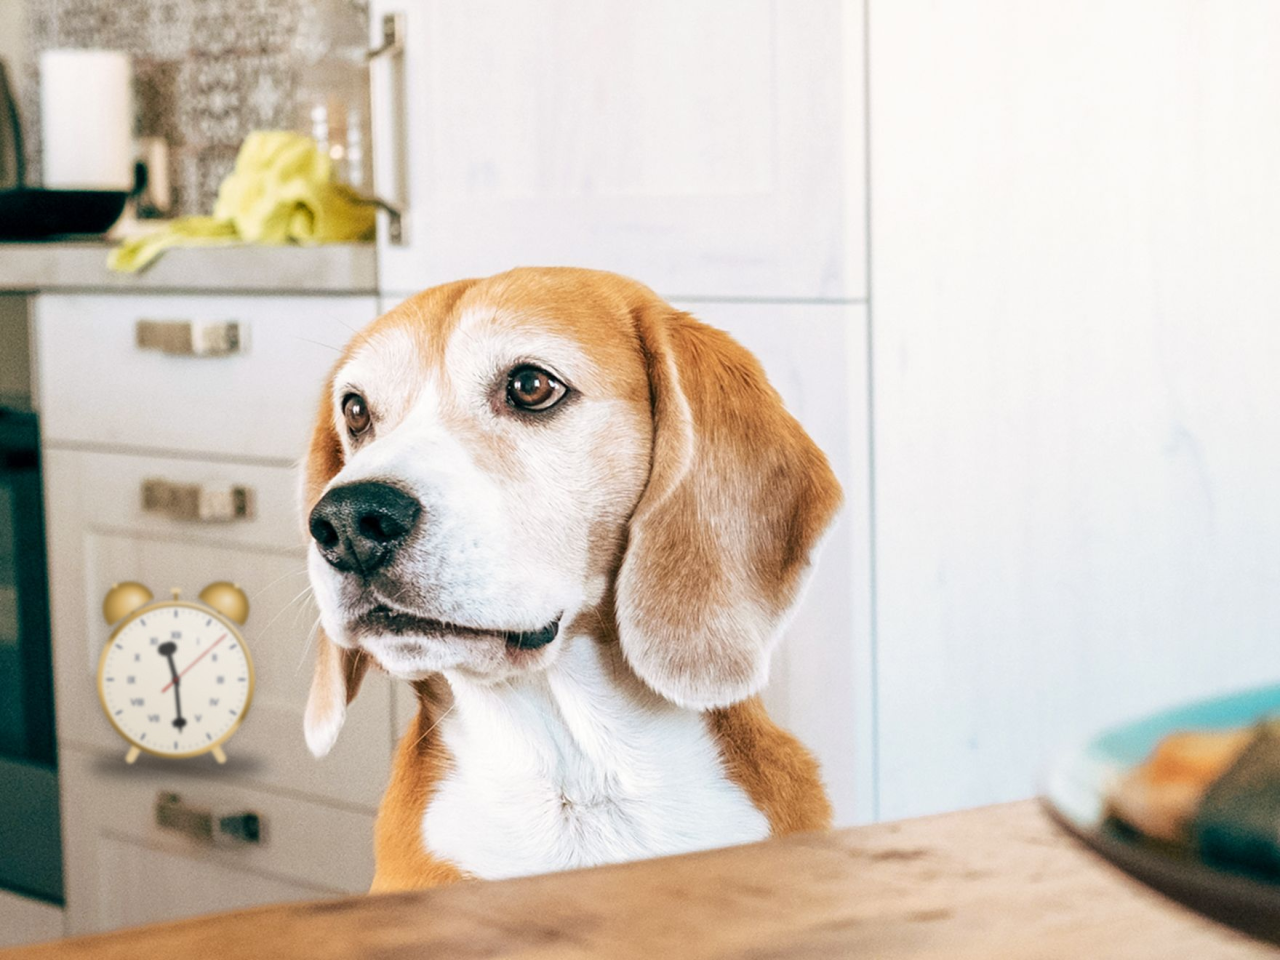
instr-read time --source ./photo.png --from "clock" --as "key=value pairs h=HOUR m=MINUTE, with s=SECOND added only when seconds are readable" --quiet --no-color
h=11 m=29 s=8
